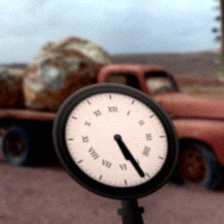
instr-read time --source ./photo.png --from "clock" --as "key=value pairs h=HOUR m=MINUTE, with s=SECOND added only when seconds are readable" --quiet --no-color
h=5 m=26
